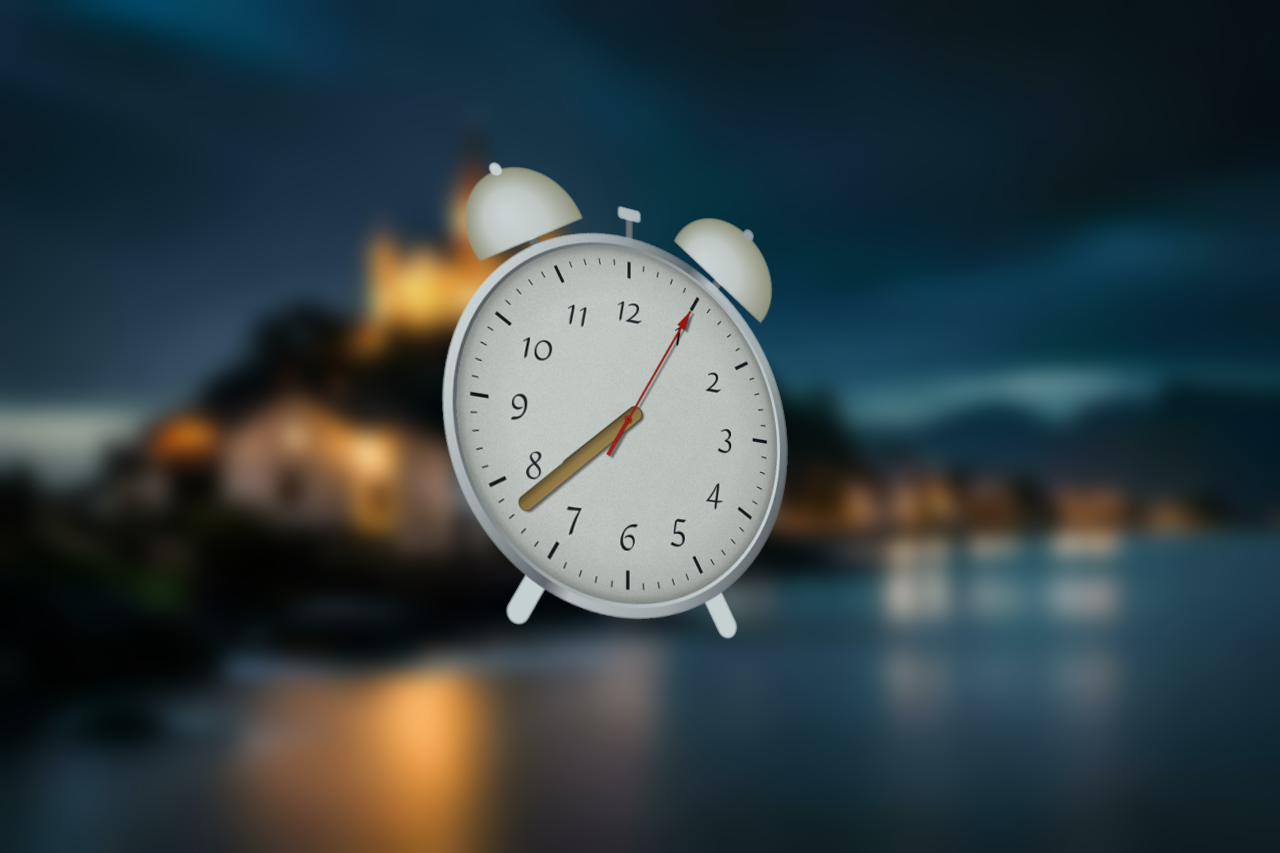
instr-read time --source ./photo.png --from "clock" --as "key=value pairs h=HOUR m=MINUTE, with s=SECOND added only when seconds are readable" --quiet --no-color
h=7 m=38 s=5
